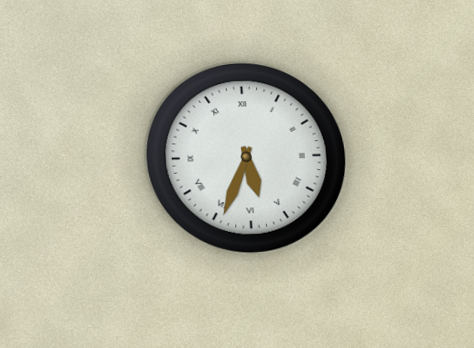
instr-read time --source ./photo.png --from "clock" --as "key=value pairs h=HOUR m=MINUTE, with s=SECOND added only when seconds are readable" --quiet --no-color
h=5 m=34
